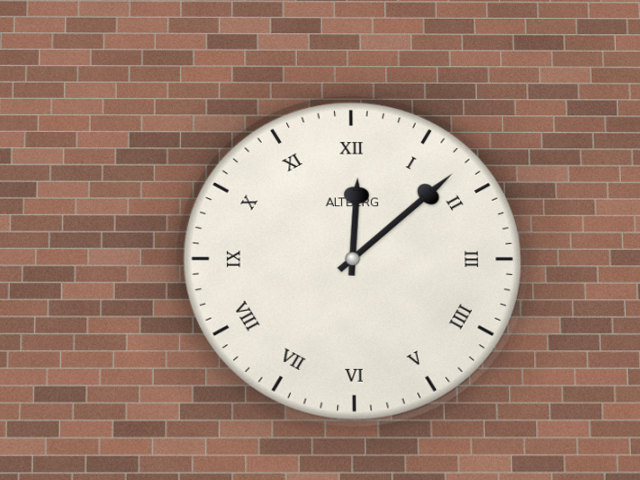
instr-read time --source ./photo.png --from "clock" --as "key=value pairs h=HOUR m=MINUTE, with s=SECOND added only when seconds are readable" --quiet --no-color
h=12 m=8
